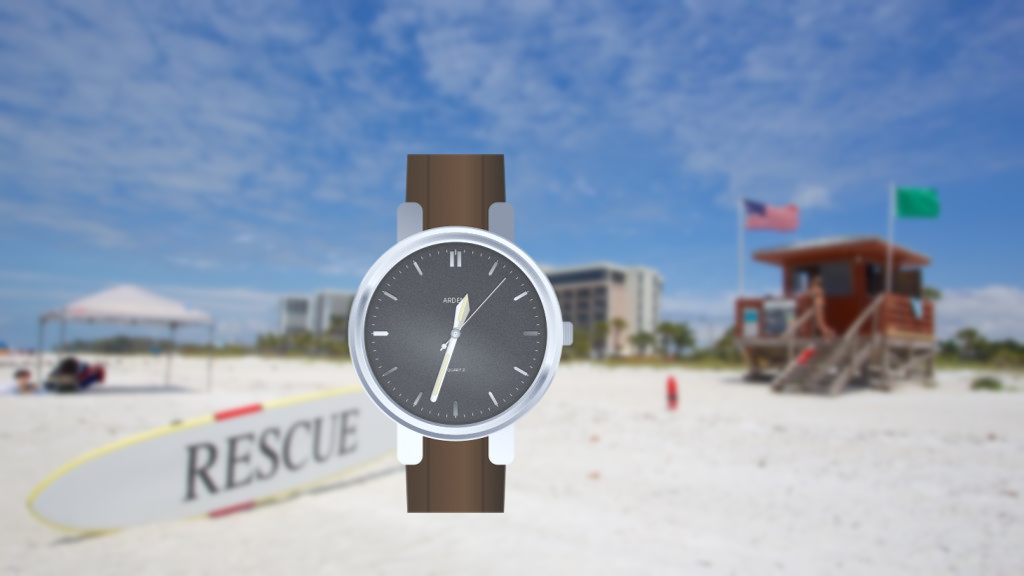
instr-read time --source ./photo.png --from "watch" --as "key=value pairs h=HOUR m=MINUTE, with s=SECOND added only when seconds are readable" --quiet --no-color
h=12 m=33 s=7
